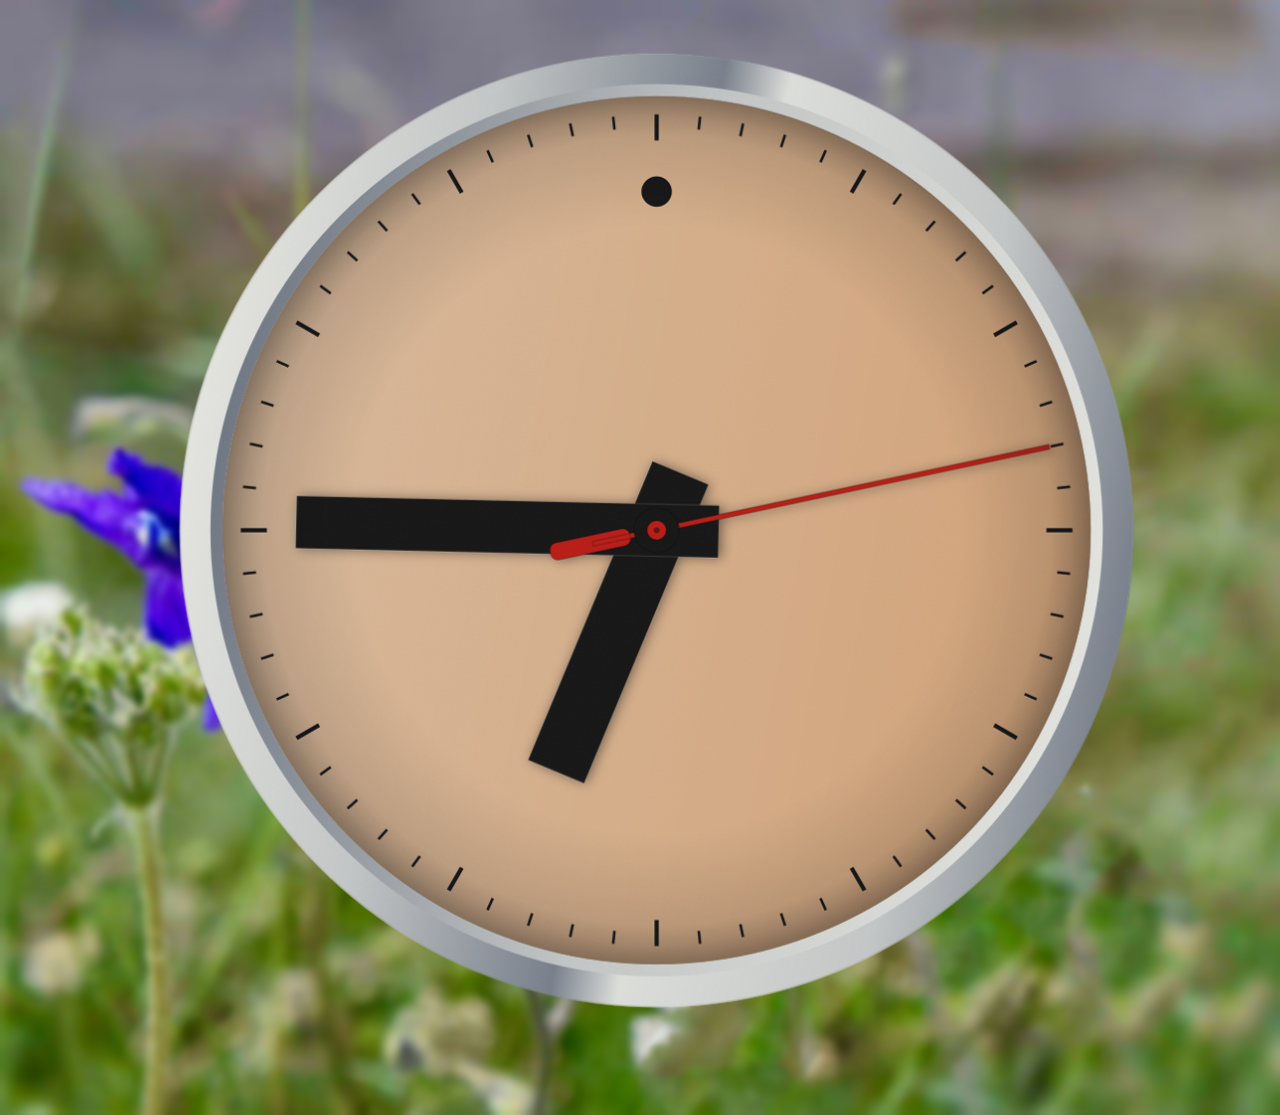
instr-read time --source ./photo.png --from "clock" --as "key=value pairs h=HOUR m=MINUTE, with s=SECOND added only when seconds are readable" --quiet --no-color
h=6 m=45 s=13
